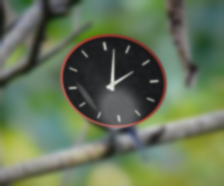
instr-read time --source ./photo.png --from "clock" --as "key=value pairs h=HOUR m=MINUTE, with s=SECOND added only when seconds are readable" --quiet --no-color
h=2 m=2
